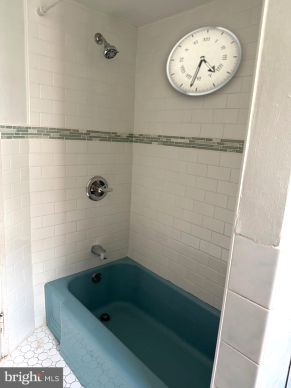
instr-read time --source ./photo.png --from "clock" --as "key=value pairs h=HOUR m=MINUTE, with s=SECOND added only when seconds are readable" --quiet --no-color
h=4 m=32
